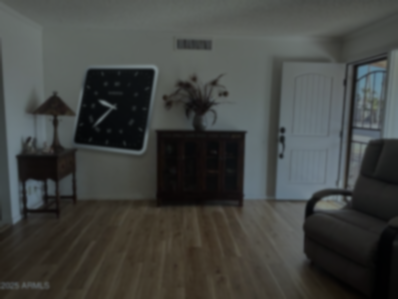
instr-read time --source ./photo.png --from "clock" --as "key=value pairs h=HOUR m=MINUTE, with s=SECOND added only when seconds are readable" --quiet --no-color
h=9 m=37
